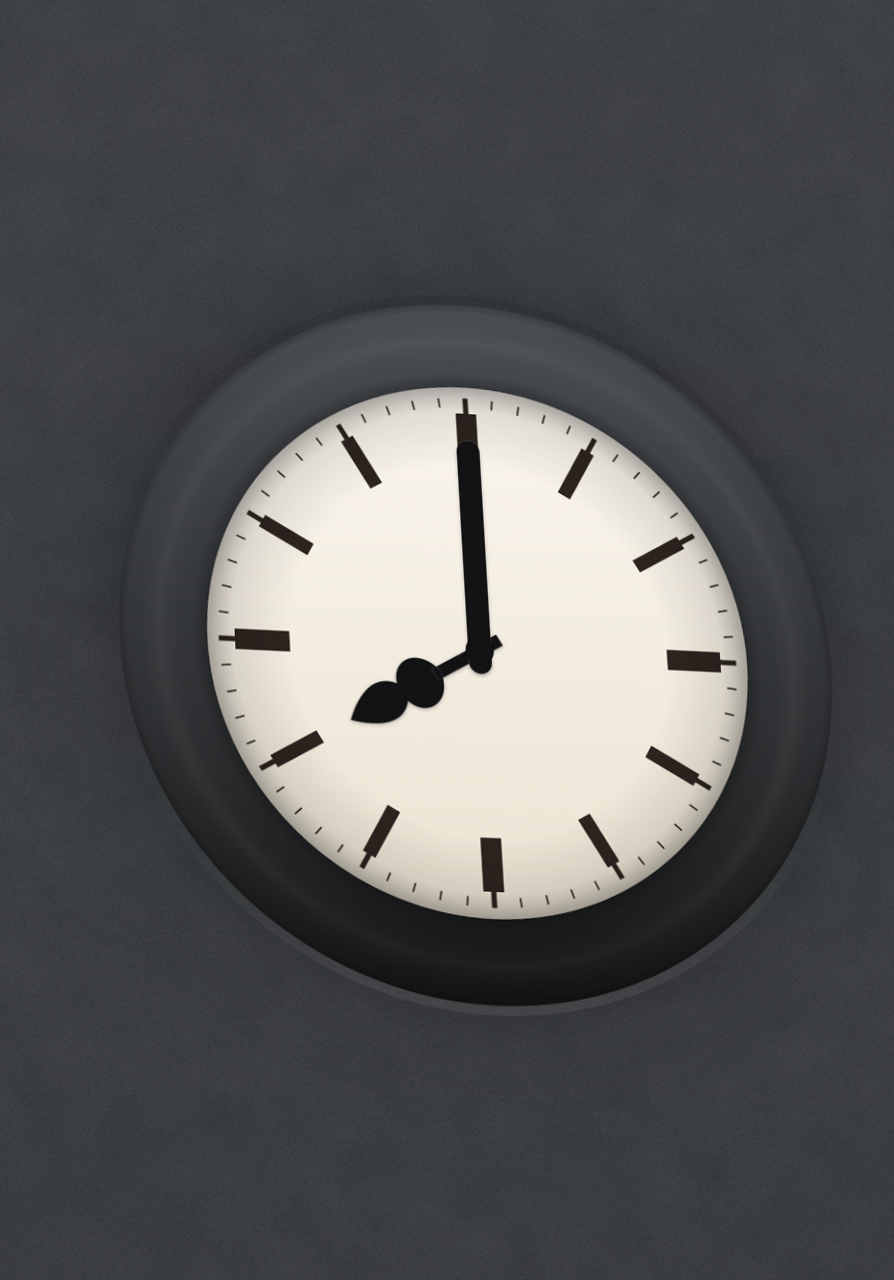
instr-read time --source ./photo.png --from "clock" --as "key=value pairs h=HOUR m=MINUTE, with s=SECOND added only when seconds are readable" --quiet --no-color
h=8 m=0
